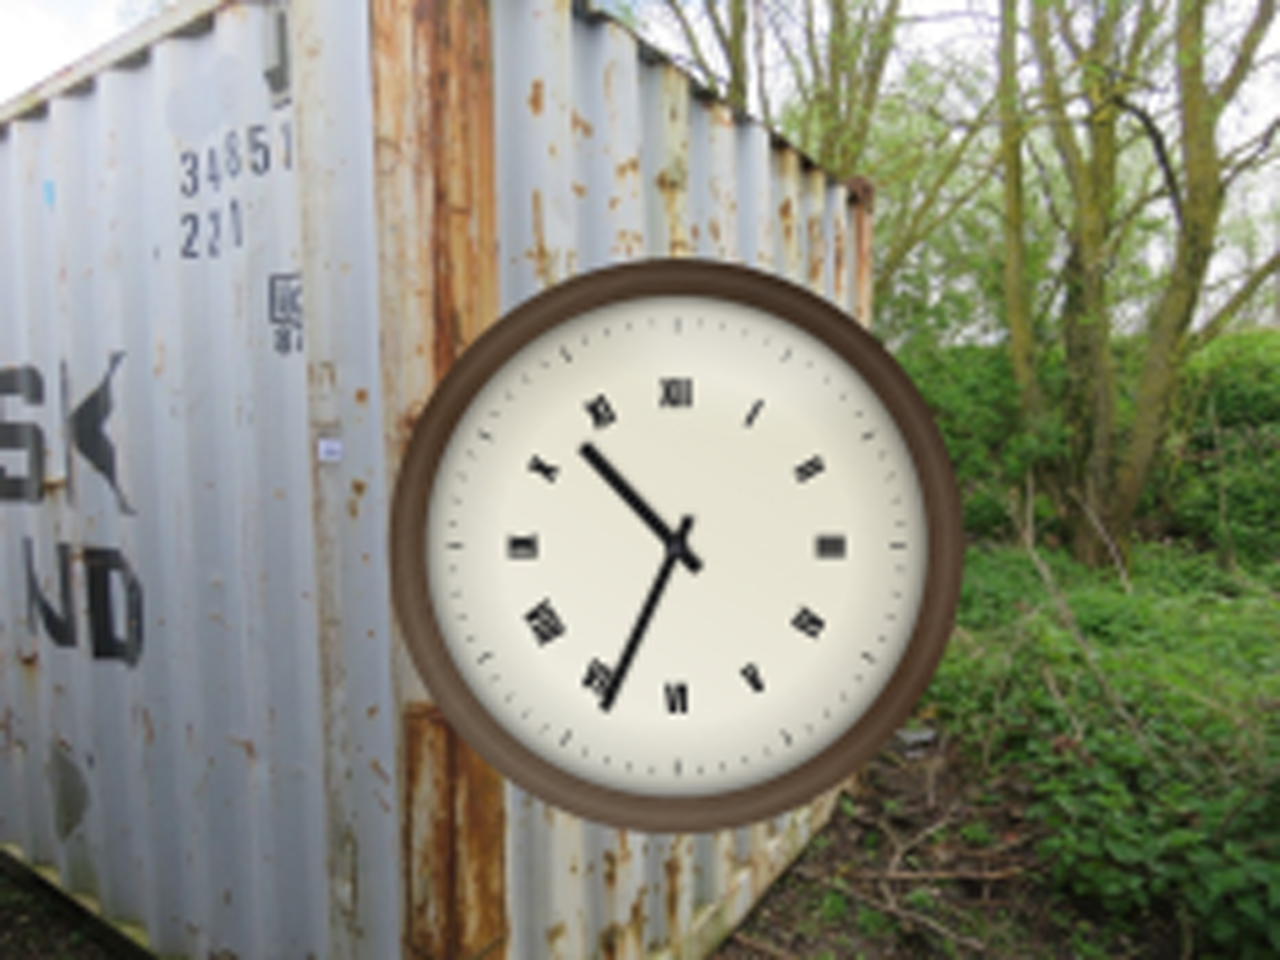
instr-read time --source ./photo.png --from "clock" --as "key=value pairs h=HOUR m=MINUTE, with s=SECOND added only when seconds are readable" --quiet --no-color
h=10 m=34
